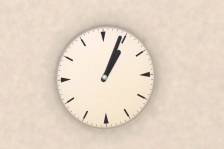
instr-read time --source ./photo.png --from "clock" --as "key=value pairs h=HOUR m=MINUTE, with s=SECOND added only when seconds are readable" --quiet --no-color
h=1 m=4
